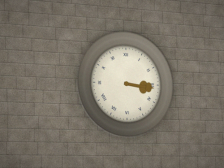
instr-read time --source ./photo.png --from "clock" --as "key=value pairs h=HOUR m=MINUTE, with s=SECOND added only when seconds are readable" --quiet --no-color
h=3 m=16
